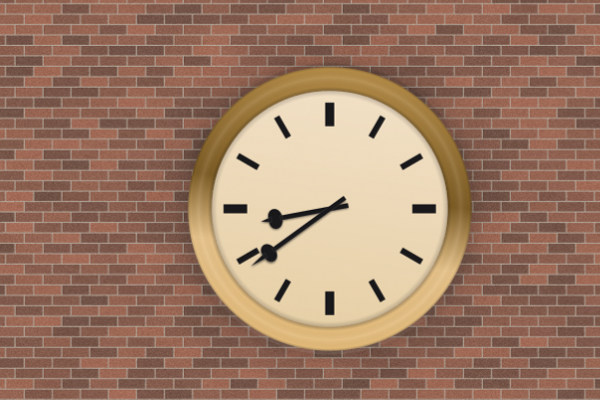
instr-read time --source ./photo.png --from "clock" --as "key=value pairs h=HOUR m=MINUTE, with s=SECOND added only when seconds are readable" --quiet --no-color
h=8 m=39
